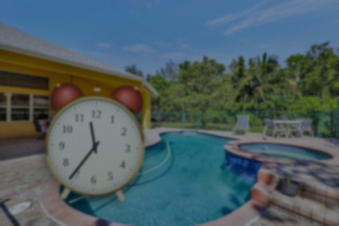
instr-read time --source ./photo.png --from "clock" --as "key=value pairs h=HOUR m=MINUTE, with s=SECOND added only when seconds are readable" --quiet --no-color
h=11 m=36
